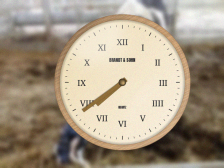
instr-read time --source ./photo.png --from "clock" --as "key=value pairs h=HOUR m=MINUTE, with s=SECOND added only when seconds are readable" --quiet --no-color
h=7 m=39
